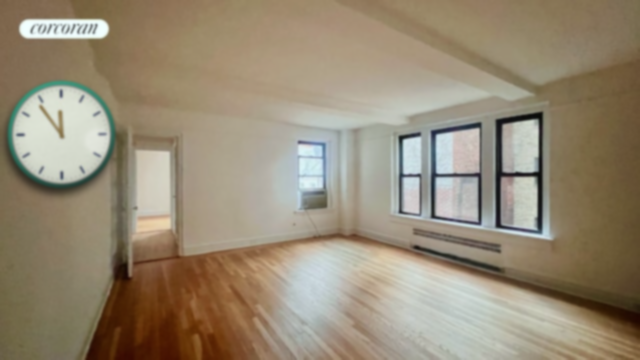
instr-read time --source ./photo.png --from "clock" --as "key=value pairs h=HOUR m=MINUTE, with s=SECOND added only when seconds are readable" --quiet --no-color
h=11 m=54
